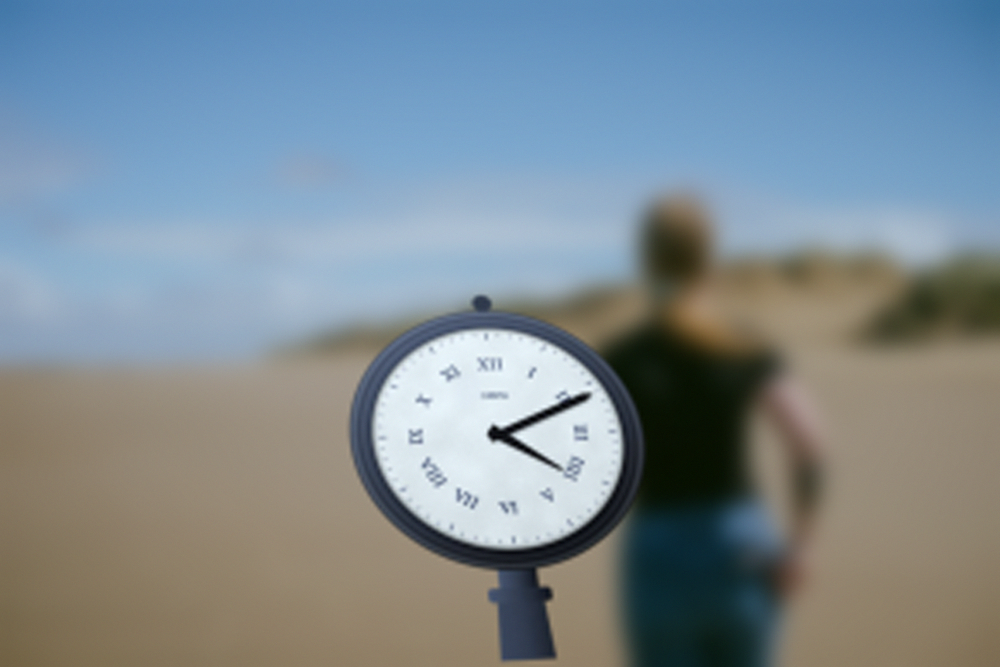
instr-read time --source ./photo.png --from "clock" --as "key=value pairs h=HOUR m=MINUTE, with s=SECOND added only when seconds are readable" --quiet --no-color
h=4 m=11
